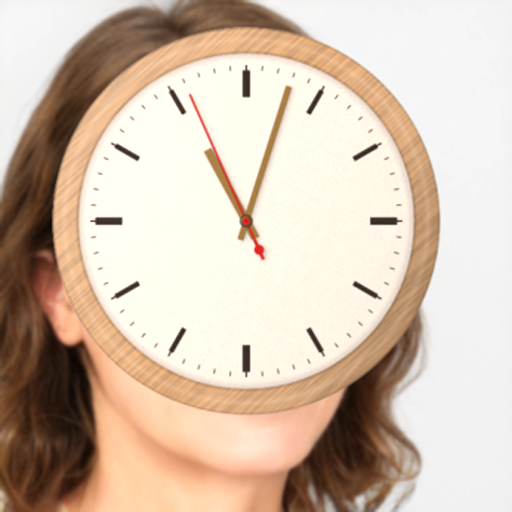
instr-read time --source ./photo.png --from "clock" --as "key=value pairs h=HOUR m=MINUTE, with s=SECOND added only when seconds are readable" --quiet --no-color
h=11 m=2 s=56
